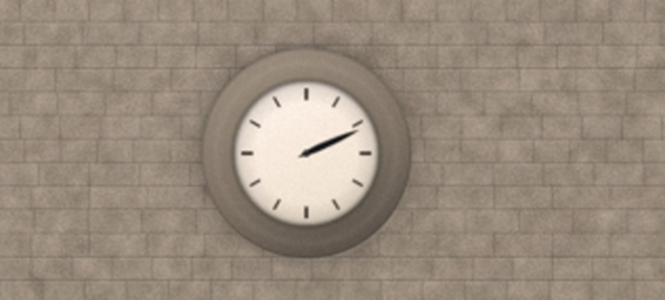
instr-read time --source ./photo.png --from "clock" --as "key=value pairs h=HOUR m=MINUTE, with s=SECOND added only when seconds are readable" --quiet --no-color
h=2 m=11
